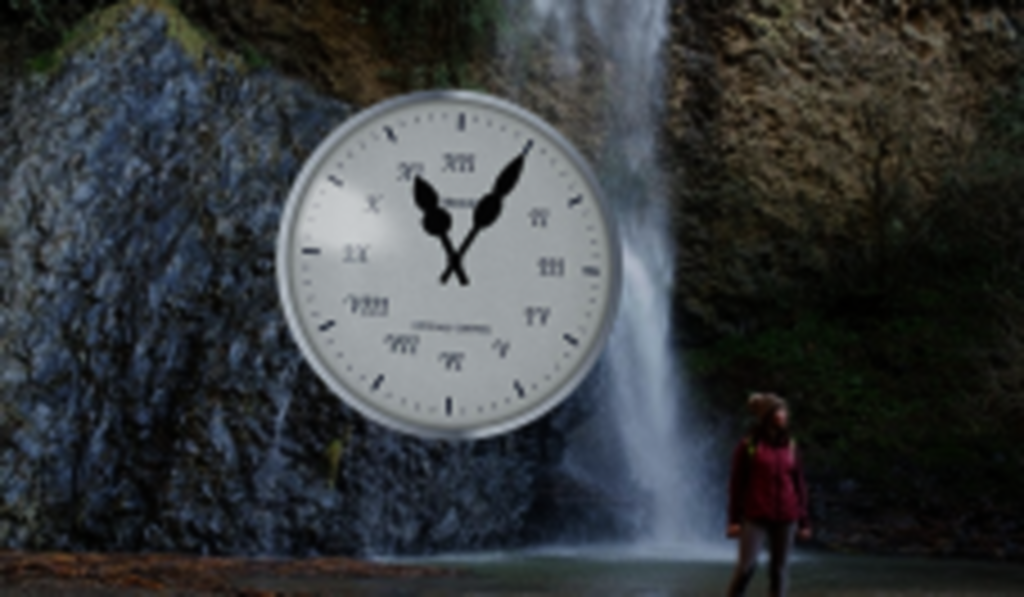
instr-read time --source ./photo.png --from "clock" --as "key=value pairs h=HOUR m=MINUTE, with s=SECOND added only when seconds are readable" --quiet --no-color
h=11 m=5
